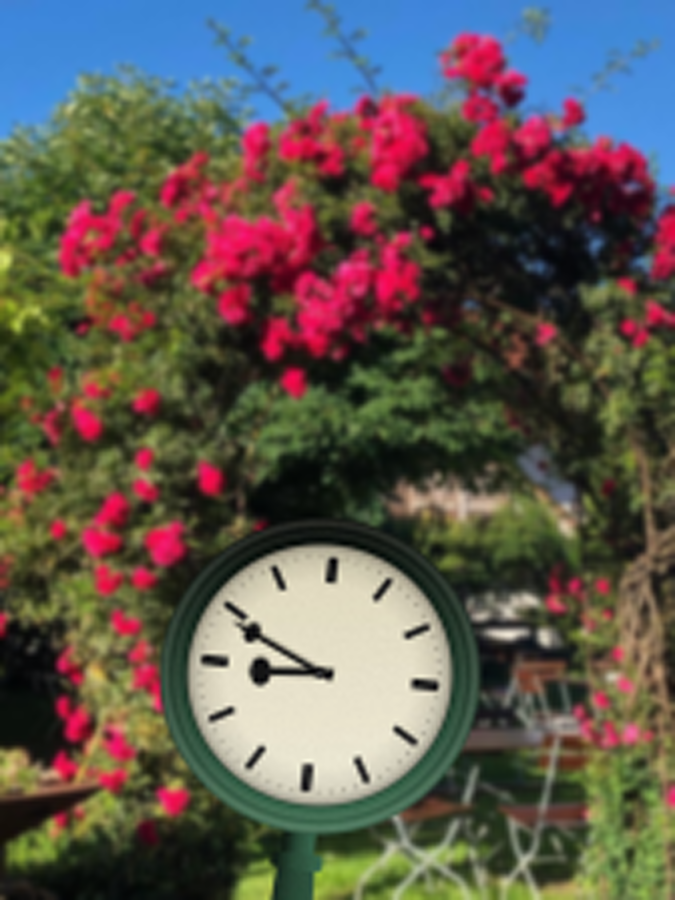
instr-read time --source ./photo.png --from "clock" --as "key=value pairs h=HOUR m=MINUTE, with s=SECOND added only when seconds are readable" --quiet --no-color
h=8 m=49
